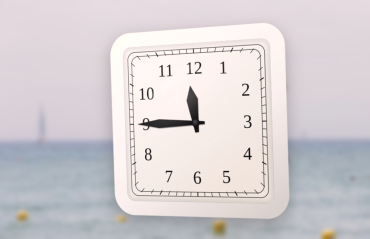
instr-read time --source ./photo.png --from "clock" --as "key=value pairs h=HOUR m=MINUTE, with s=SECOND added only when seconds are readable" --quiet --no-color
h=11 m=45
